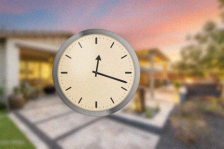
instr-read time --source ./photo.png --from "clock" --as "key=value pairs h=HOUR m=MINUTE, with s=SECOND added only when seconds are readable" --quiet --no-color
h=12 m=18
